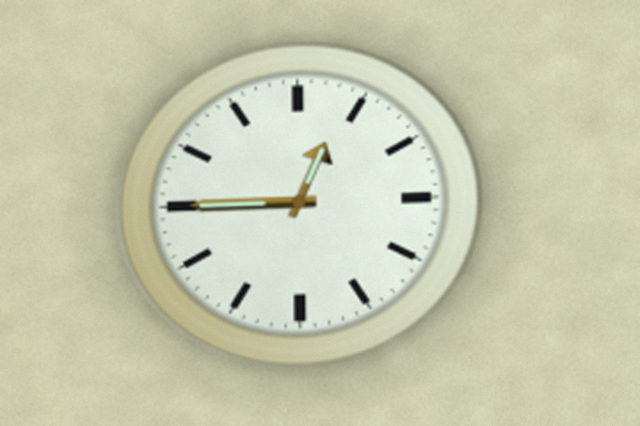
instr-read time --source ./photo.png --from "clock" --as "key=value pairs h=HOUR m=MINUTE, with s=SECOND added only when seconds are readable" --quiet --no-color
h=12 m=45
